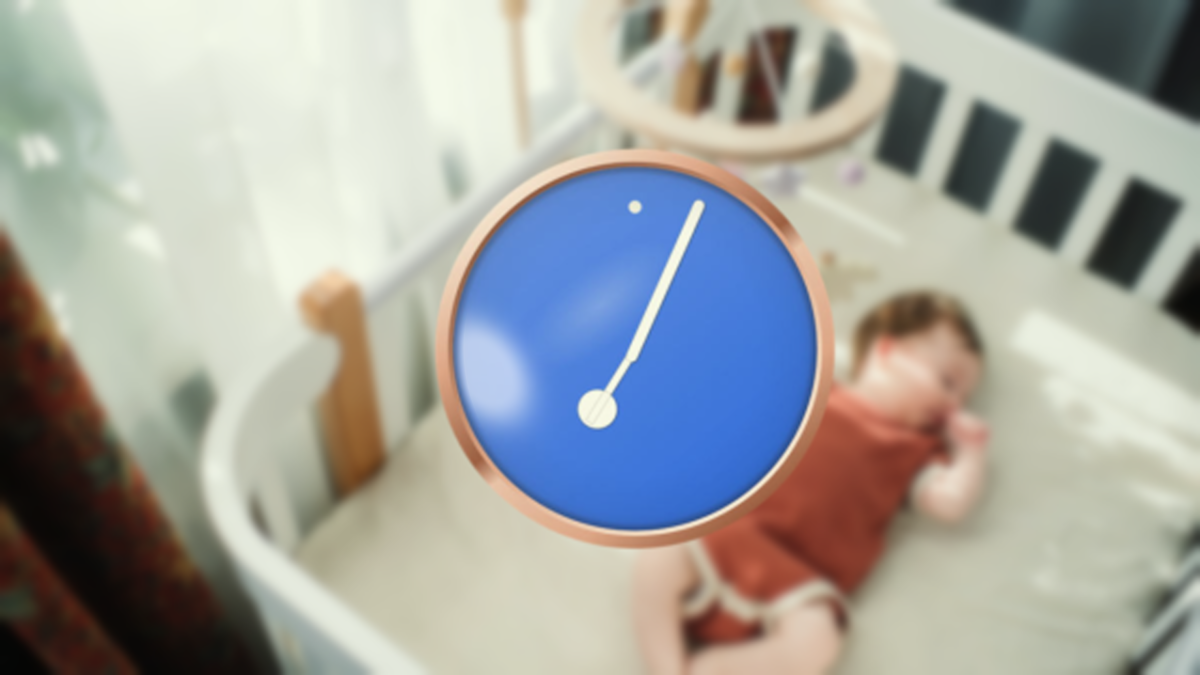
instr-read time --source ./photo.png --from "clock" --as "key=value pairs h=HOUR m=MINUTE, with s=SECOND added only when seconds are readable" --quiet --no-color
h=7 m=4
